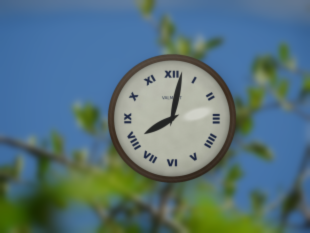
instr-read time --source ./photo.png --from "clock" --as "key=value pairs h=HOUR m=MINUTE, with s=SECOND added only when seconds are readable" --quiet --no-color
h=8 m=2
